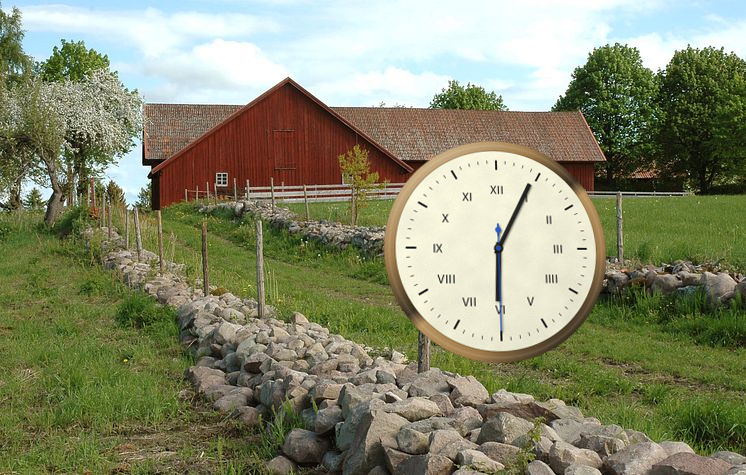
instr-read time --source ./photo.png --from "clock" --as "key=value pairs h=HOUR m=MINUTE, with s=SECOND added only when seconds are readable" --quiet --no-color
h=6 m=4 s=30
